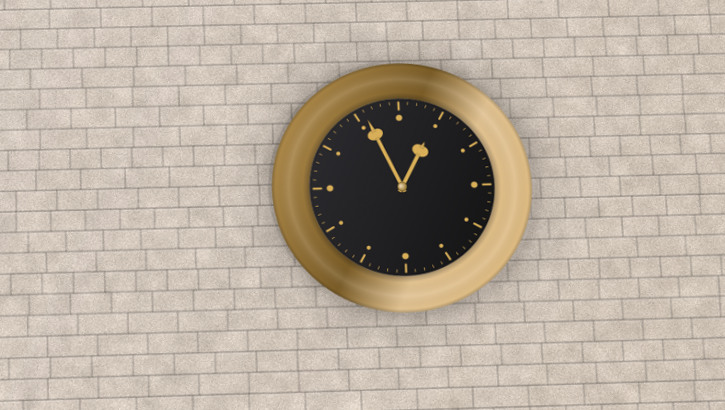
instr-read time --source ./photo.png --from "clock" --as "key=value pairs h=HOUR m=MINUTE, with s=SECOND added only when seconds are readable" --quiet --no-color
h=12 m=56
